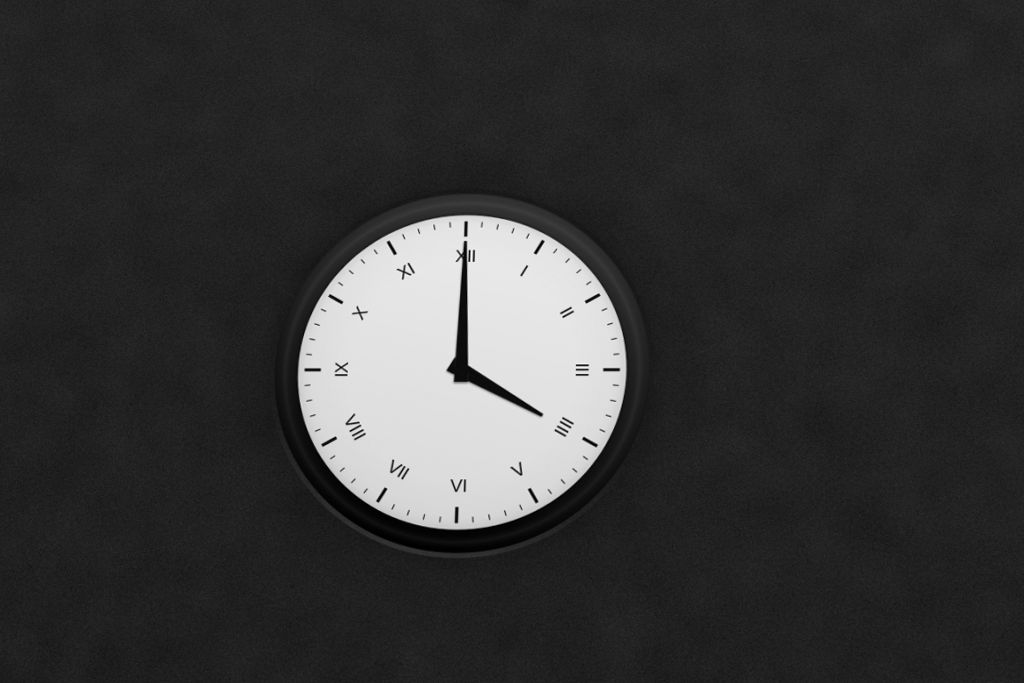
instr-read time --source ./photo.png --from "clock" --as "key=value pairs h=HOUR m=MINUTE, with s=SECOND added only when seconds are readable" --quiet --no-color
h=4 m=0
